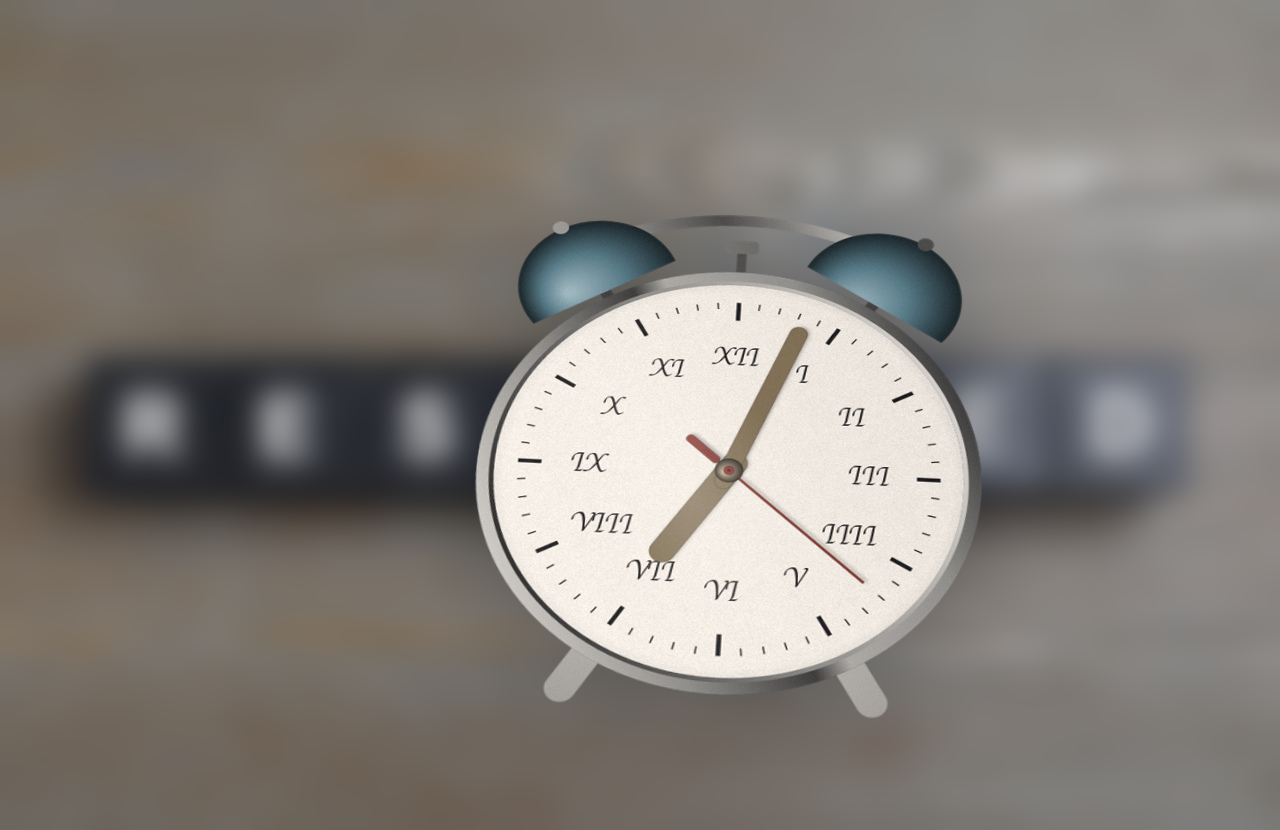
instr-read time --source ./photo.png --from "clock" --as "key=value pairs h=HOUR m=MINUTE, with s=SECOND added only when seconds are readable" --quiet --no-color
h=7 m=3 s=22
